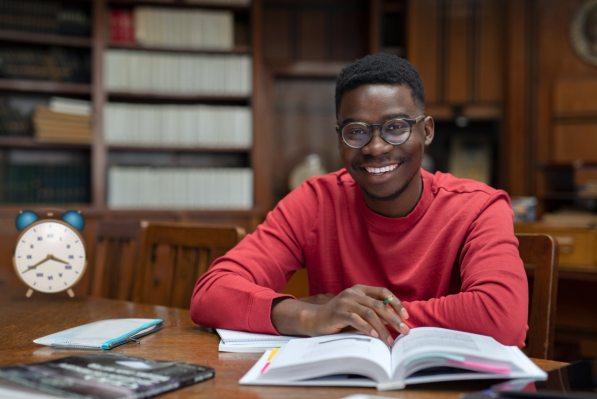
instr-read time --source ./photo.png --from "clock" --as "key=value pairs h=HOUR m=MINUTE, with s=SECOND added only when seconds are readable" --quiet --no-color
h=3 m=40
